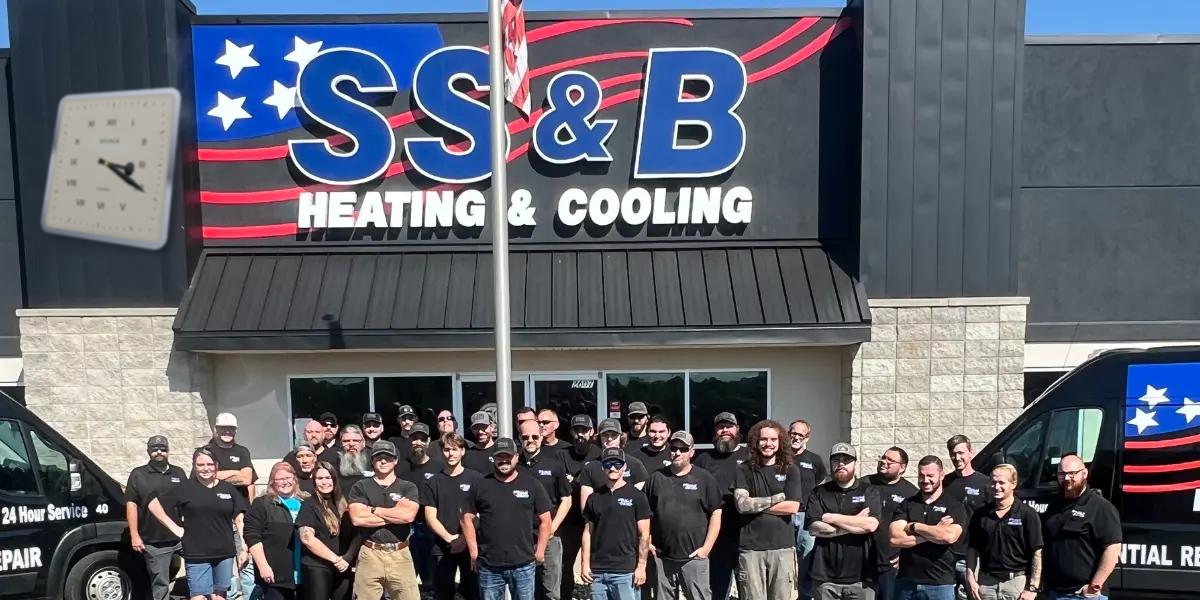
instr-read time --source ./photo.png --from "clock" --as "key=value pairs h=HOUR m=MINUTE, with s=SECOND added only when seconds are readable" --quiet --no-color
h=3 m=20
